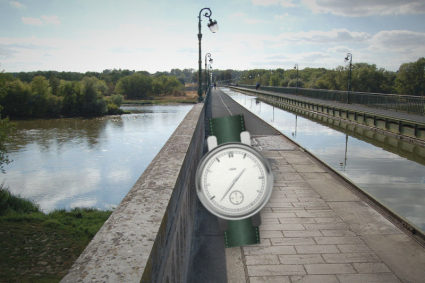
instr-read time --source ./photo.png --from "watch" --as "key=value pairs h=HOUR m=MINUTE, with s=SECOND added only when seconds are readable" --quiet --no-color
h=1 m=37
